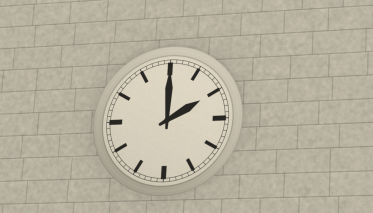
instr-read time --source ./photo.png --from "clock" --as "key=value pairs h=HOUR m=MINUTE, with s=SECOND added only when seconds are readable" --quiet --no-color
h=2 m=0
